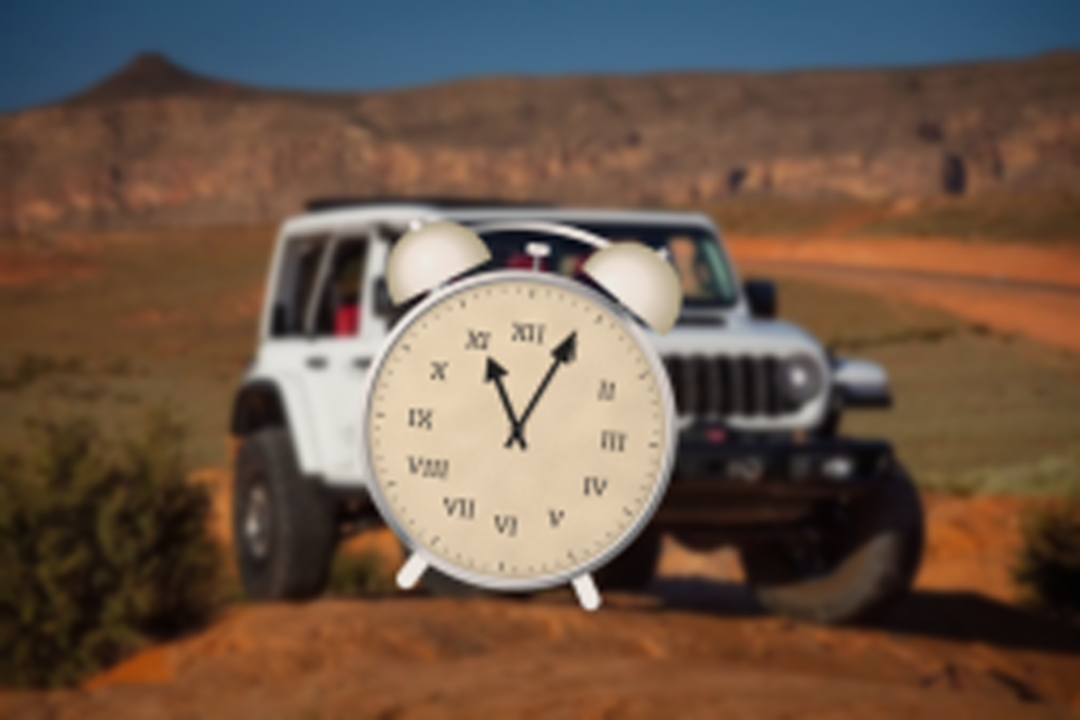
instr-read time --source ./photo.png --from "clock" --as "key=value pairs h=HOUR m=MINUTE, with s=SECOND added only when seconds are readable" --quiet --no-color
h=11 m=4
